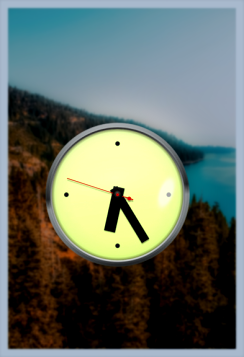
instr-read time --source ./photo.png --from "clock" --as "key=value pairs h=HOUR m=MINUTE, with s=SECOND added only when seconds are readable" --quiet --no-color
h=6 m=24 s=48
